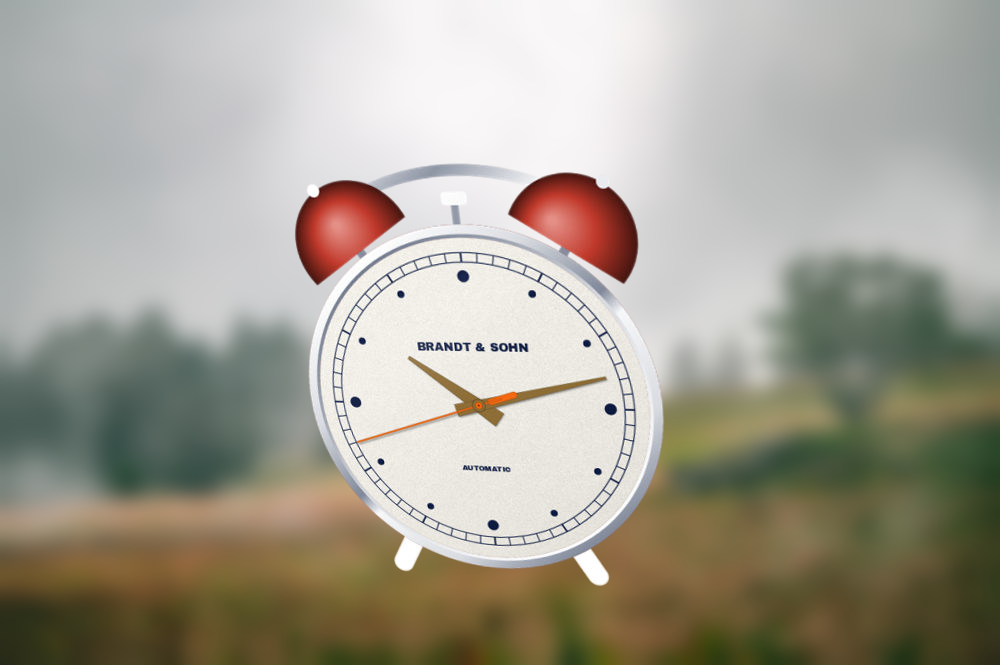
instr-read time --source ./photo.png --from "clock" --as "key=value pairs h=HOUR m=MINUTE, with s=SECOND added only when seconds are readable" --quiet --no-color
h=10 m=12 s=42
